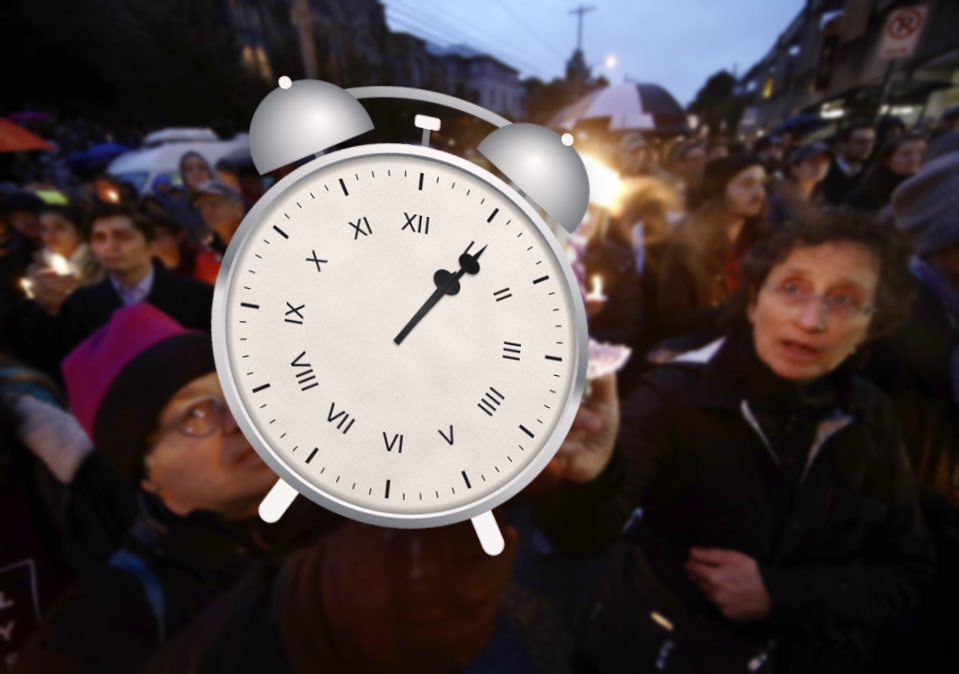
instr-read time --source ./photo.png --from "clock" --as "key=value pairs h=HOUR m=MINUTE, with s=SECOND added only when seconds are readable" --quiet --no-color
h=1 m=6
